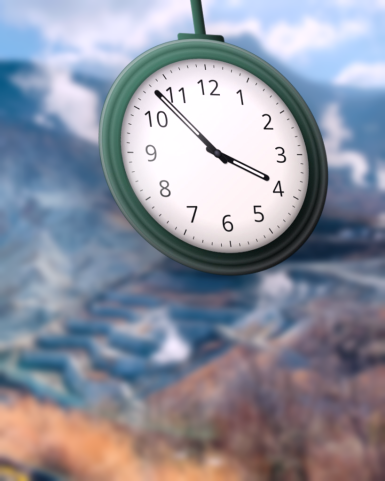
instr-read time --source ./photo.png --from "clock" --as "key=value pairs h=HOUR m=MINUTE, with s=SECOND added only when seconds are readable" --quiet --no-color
h=3 m=53
